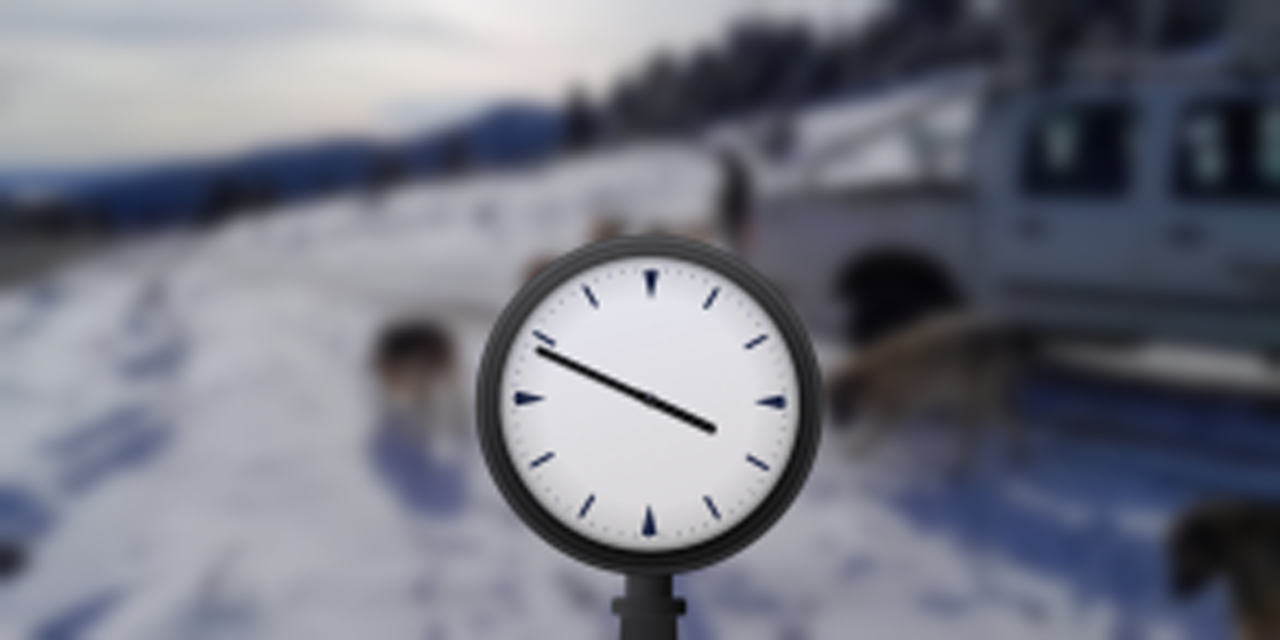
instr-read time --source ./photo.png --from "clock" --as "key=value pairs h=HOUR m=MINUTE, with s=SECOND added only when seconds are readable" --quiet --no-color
h=3 m=49
